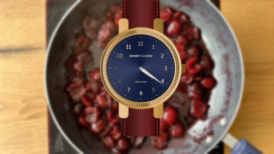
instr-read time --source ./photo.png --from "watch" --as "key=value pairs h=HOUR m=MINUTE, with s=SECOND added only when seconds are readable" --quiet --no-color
h=4 m=21
